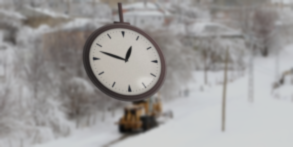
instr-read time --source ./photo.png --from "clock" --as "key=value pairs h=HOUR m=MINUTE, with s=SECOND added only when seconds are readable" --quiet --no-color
h=12 m=48
